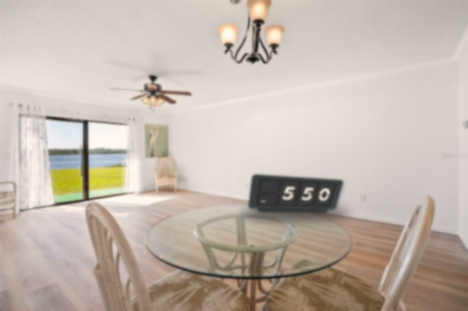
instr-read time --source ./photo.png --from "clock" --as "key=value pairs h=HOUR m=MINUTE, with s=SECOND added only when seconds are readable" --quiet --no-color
h=5 m=50
